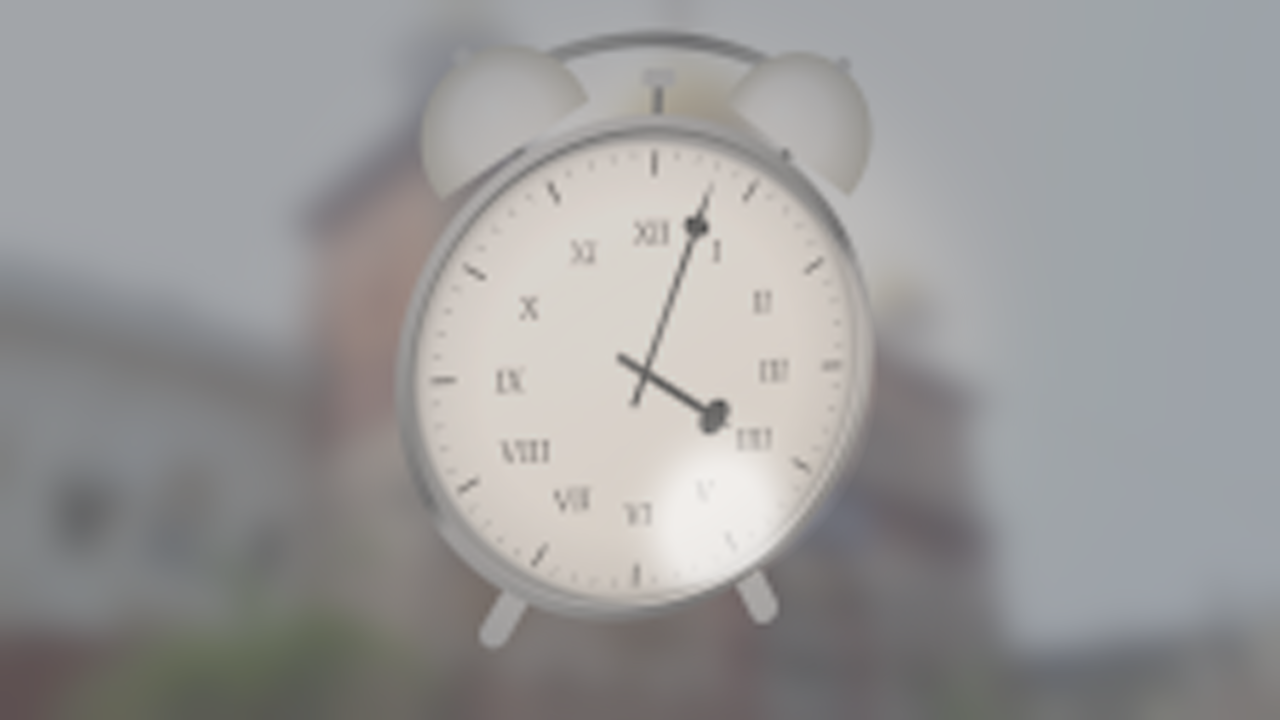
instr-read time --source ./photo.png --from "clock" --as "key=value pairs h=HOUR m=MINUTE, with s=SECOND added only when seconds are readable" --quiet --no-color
h=4 m=3
